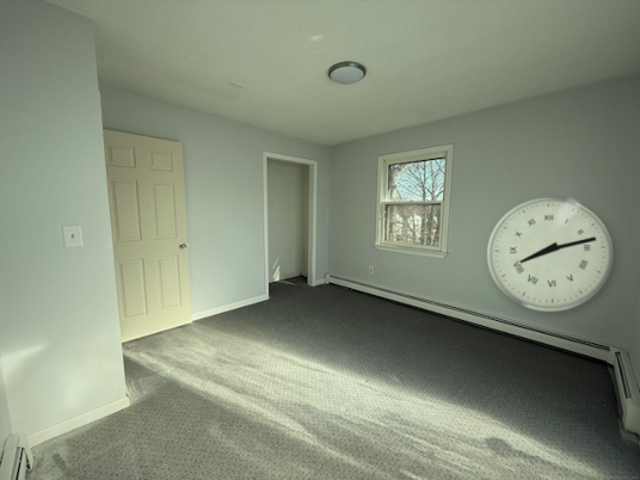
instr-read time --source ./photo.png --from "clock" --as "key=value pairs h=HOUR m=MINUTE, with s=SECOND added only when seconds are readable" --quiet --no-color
h=8 m=13
